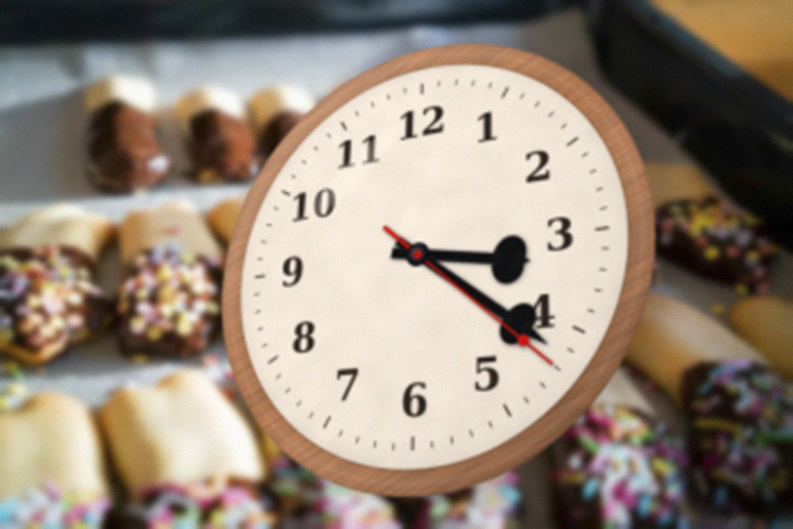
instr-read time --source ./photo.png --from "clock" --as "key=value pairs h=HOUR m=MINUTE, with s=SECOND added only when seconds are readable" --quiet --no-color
h=3 m=21 s=22
